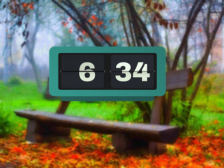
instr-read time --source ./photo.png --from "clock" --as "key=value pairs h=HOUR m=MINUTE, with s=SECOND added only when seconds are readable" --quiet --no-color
h=6 m=34
